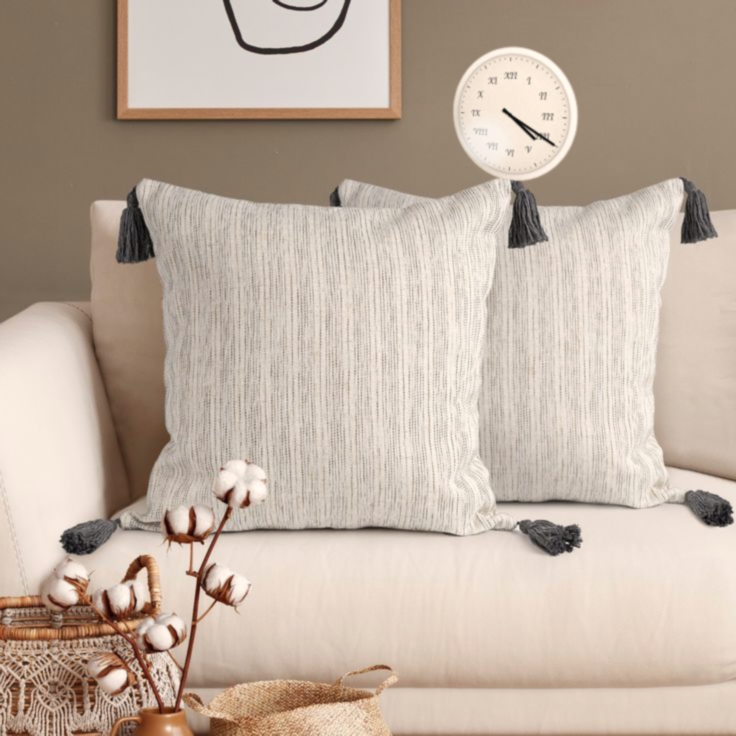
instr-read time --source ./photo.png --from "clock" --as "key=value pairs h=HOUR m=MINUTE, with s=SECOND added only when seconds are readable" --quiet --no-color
h=4 m=20
